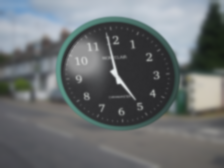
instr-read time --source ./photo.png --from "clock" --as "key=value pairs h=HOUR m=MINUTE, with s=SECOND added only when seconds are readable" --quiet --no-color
h=4 m=59
